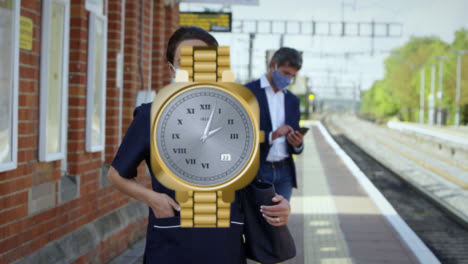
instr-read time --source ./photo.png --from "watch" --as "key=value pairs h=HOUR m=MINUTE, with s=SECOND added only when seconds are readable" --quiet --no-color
h=2 m=3
